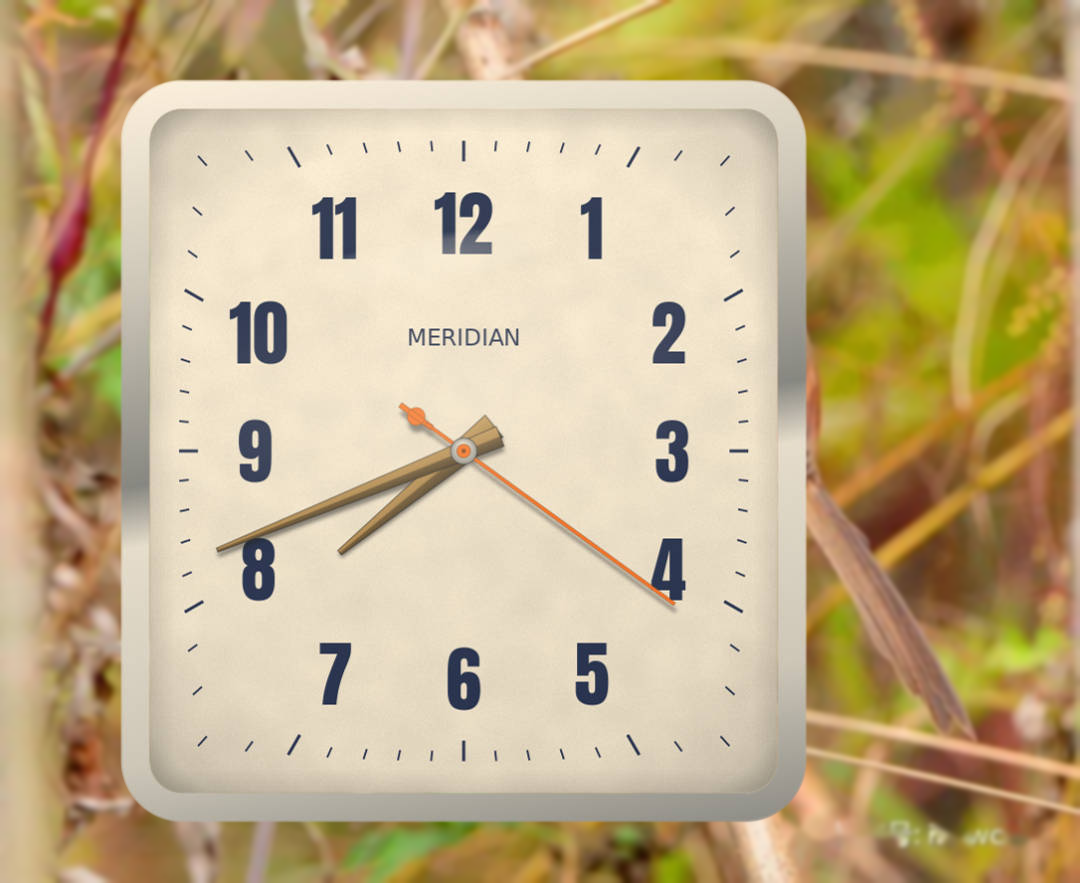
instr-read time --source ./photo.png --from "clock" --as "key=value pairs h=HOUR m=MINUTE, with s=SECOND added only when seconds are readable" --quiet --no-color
h=7 m=41 s=21
